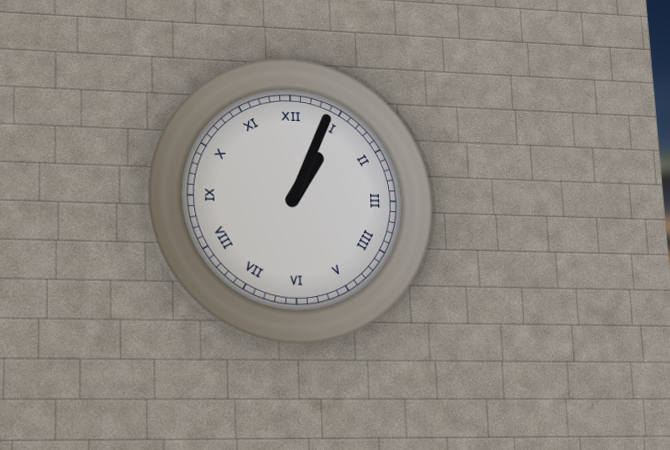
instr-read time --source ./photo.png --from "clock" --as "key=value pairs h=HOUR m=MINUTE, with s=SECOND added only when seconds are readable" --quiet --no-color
h=1 m=4
